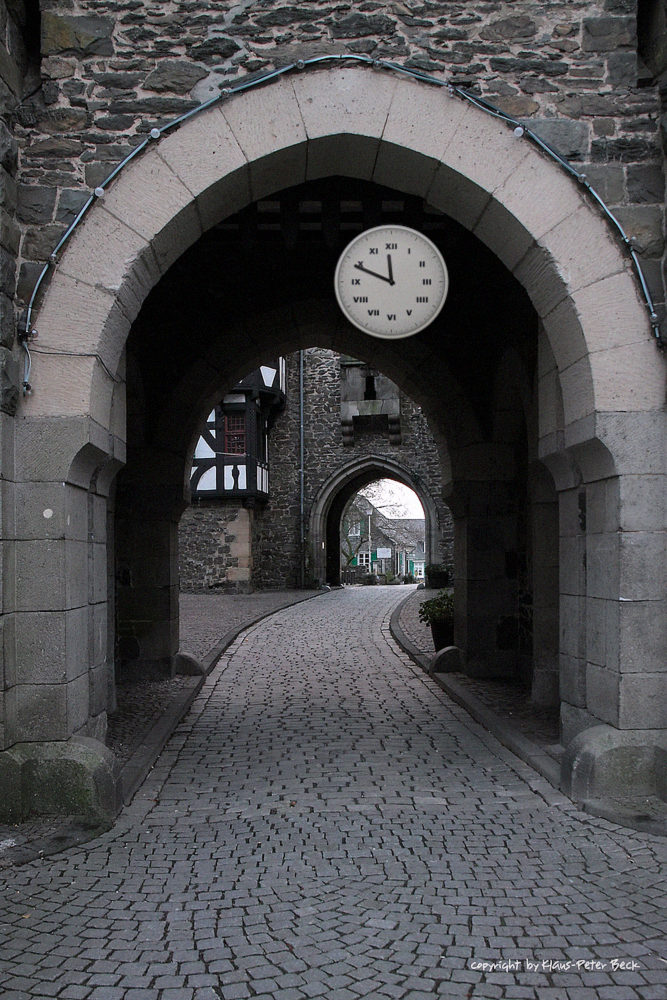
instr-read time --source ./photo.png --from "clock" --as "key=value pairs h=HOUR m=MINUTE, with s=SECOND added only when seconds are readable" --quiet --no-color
h=11 m=49
